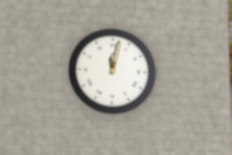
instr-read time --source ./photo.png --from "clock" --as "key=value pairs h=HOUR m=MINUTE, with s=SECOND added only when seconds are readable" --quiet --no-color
h=12 m=2
